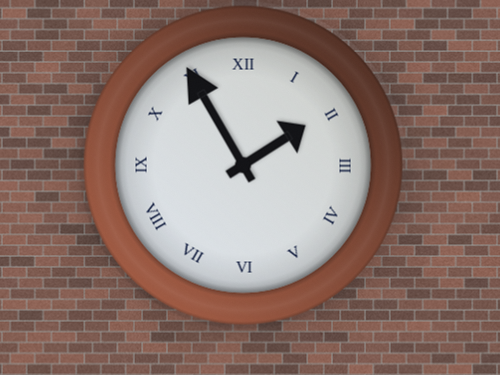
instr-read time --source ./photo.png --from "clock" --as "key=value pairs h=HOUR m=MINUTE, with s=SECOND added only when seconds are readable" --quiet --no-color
h=1 m=55
